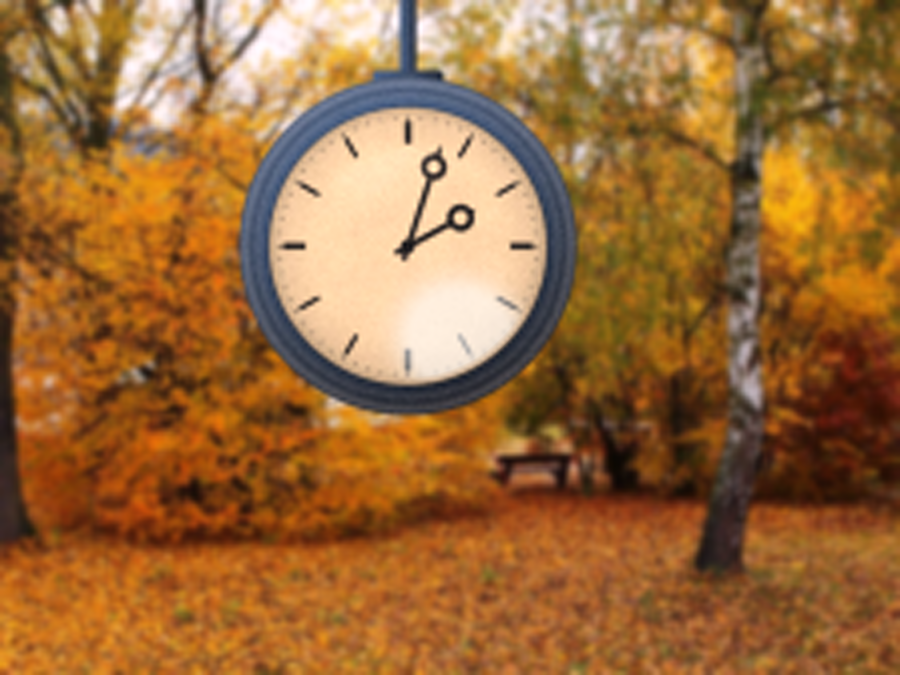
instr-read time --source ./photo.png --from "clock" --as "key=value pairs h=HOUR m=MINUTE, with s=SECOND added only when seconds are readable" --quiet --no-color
h=2 m=3
